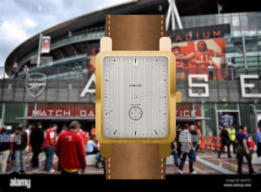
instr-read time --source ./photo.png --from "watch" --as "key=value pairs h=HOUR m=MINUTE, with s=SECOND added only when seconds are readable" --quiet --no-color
h=3 m=13
